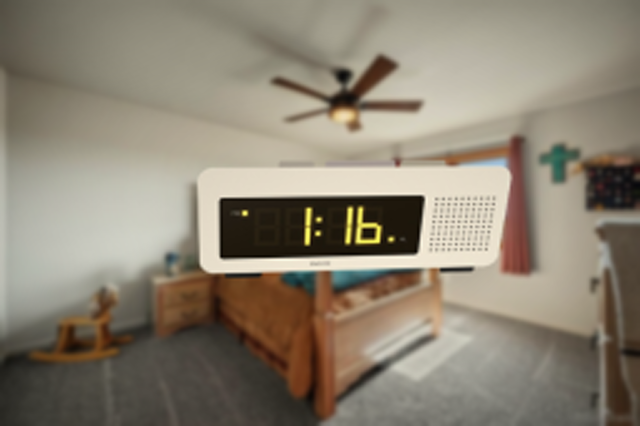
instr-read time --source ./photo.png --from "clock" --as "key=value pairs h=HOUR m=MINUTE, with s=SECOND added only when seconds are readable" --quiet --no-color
h=1 m=16
